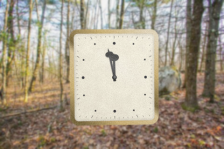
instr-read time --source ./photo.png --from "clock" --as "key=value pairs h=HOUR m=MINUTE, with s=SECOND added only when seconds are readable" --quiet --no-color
h=11 m=58
